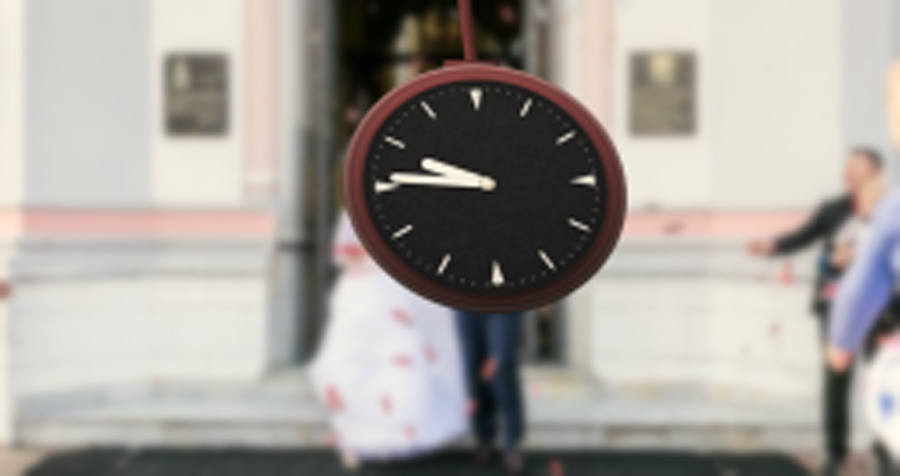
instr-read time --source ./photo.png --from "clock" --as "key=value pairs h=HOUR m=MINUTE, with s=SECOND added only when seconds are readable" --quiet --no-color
h=9 m=46
